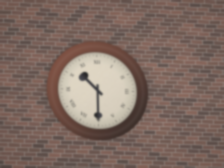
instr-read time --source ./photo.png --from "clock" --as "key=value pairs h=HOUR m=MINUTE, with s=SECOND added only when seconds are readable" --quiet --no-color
h=10 m=30
